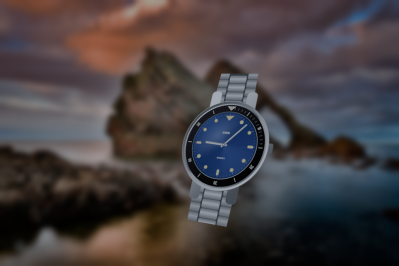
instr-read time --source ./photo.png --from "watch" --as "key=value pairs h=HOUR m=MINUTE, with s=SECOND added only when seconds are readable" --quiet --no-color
h=9 m=7
